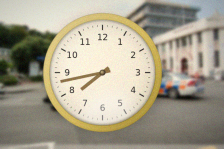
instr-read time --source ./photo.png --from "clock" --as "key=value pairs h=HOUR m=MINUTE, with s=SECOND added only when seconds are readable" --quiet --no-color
h=7 m=43
